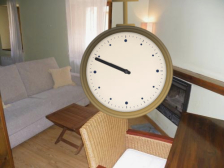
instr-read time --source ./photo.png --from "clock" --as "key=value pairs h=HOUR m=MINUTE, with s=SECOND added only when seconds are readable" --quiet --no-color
h=9 m=49
